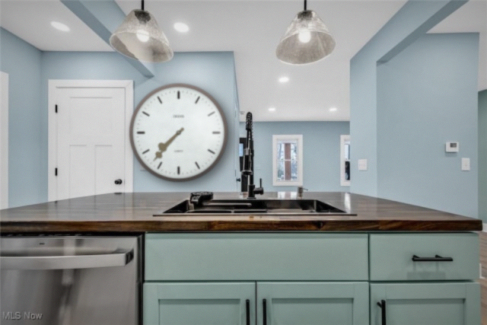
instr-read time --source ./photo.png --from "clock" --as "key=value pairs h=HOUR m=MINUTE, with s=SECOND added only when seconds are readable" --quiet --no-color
h=7 m=37
